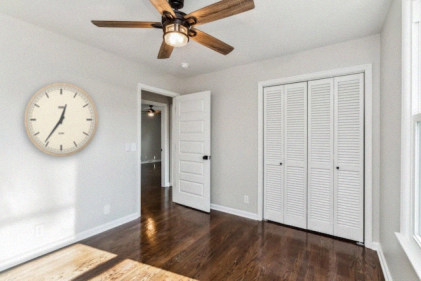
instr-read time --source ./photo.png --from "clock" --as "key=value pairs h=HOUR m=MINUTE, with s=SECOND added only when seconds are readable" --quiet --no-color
h=12 m=36
